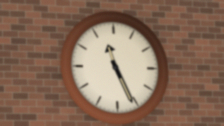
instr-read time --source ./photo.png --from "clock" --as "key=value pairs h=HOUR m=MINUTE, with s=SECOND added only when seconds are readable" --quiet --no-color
h=11 m=26
